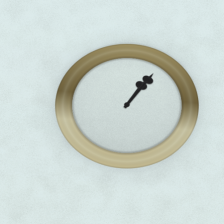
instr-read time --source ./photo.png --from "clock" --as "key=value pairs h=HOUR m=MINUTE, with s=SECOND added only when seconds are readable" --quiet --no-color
h=1 m=6
